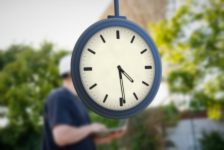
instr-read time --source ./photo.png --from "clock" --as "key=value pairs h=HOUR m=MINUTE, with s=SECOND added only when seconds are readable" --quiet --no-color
h=4 m=29
